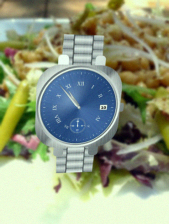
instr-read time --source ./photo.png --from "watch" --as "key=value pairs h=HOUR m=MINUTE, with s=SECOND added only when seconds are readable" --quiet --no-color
h=10 m=53
